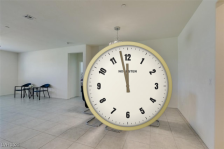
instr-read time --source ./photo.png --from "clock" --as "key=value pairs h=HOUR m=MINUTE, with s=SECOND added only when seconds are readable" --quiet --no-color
h=11 m=58
